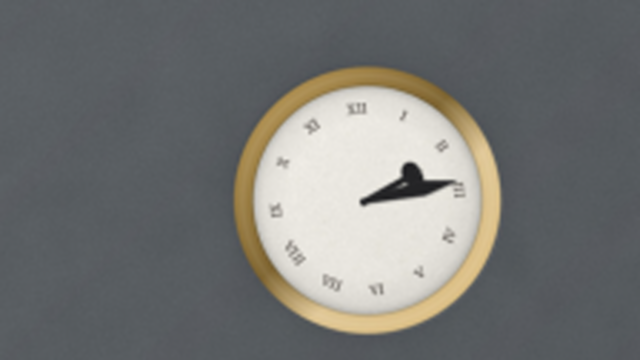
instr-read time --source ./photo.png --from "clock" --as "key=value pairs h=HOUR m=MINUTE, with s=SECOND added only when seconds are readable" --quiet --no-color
h=2 m=14
